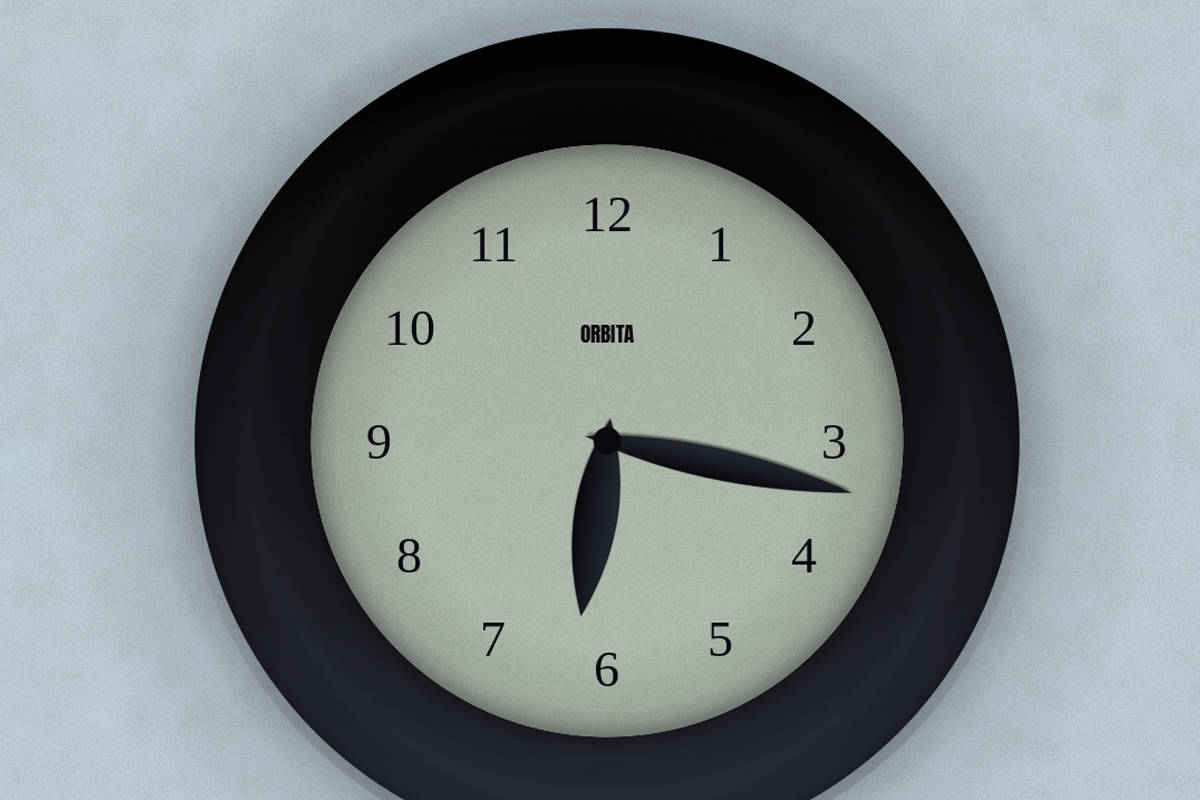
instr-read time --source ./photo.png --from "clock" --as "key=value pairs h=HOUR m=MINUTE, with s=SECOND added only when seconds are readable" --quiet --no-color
h=6 m=17
